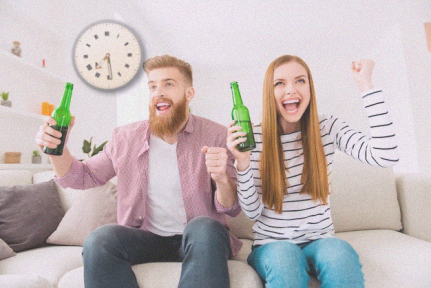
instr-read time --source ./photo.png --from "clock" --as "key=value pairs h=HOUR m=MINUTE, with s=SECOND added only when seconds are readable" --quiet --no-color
h=7 m=29
